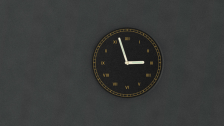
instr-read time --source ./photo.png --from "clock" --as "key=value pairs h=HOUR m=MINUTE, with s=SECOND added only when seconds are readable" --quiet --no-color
h=2 m=57
